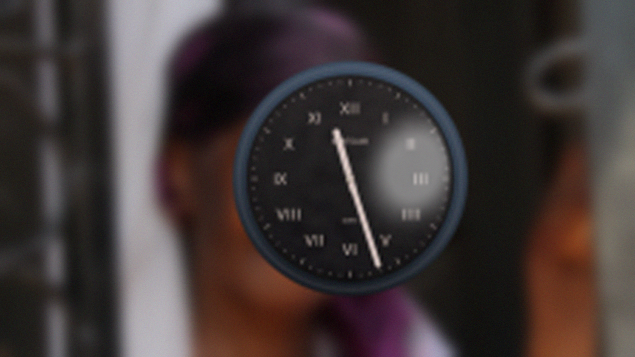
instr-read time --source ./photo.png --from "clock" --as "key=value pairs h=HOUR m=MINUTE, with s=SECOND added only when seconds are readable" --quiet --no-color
h=11 m=27
